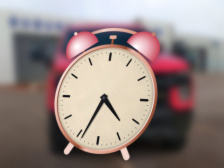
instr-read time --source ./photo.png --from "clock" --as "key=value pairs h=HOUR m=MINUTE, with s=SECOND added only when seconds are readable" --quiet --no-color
h=4 m=34
